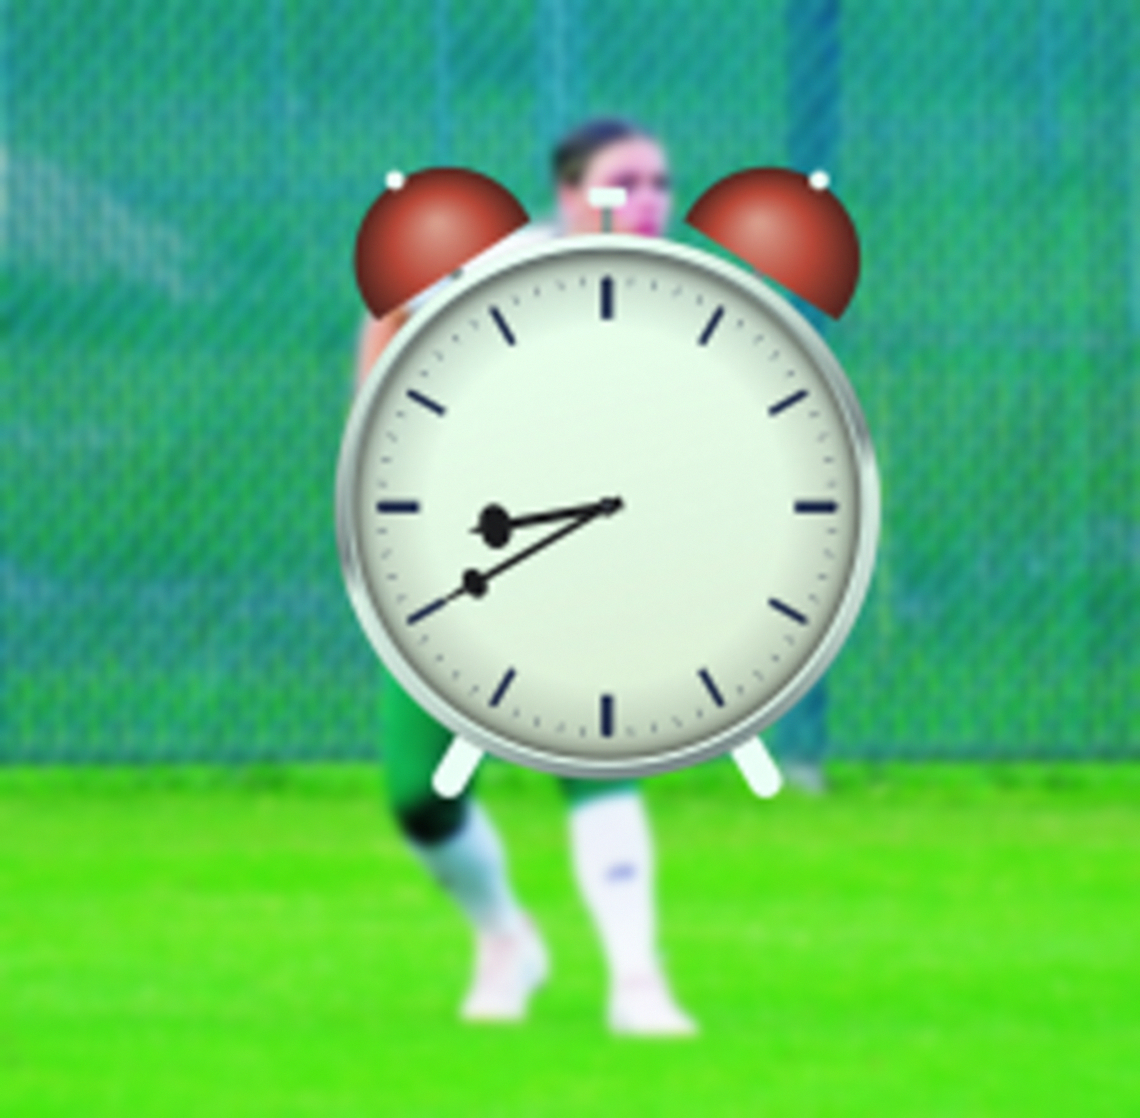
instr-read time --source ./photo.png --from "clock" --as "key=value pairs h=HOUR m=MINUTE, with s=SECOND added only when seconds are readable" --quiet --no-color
h=8 m=40
